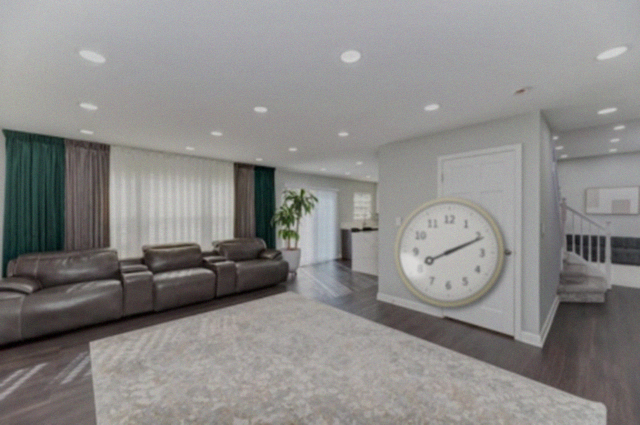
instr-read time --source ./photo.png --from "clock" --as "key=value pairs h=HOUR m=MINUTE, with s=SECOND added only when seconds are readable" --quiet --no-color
h=8 m=11
